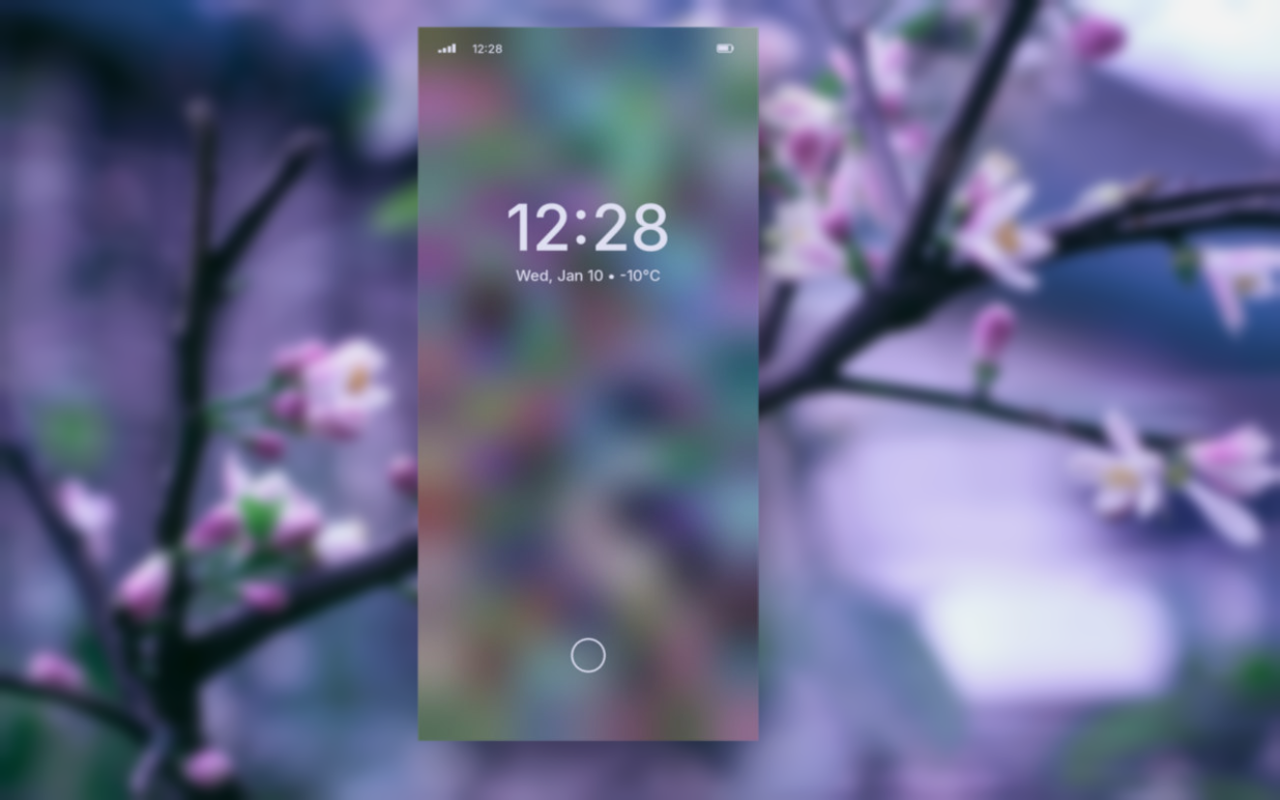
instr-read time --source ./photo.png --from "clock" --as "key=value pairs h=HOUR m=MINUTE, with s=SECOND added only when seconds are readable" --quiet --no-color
h=12 m=28
